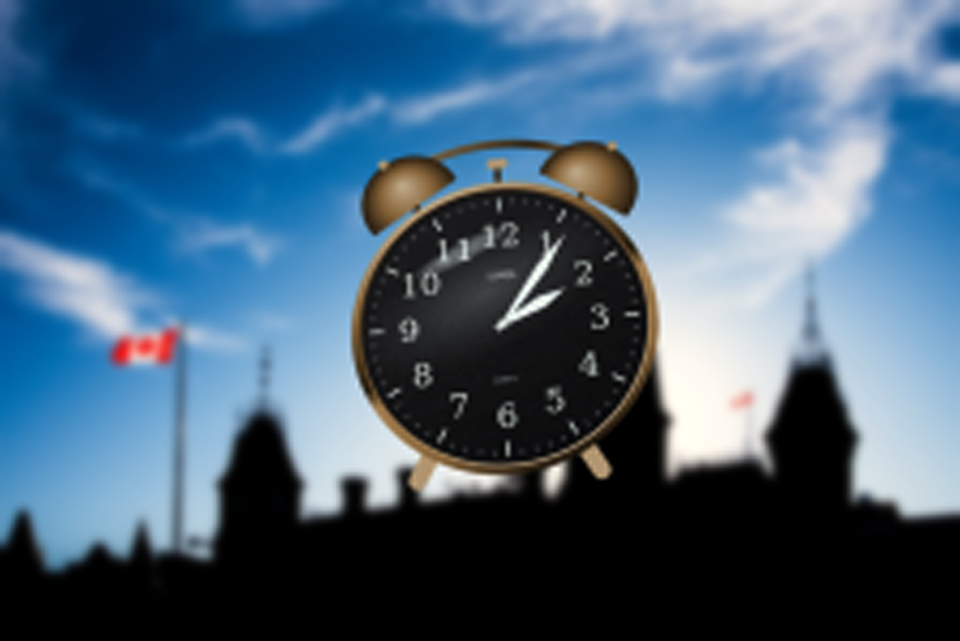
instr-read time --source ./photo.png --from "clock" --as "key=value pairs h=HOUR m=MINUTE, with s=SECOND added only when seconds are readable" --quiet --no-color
h=2 m=6
